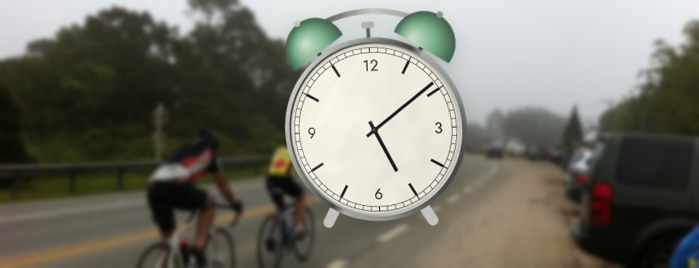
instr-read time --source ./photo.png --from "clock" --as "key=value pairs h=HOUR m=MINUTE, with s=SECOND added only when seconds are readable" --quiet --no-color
h=5 m=9
